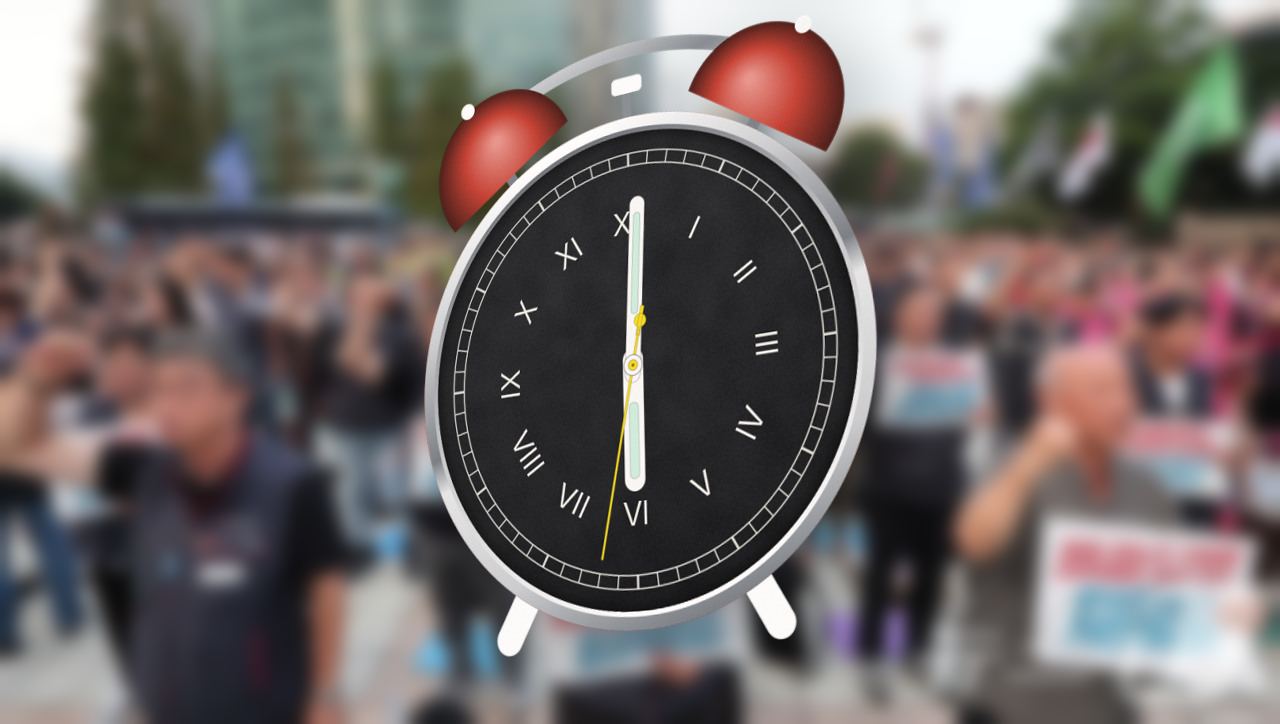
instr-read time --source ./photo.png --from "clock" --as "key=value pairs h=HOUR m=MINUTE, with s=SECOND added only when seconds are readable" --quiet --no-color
h=6 m=0 s=32
